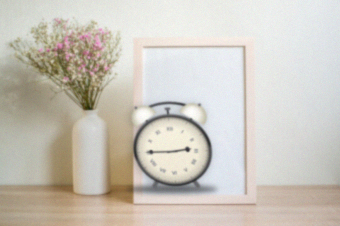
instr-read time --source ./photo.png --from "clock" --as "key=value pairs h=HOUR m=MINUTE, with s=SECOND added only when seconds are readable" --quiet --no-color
h=2 m=45
